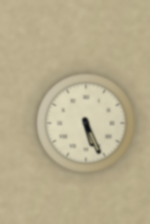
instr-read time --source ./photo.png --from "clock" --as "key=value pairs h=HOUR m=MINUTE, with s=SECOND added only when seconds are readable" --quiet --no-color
h=5 m=26
